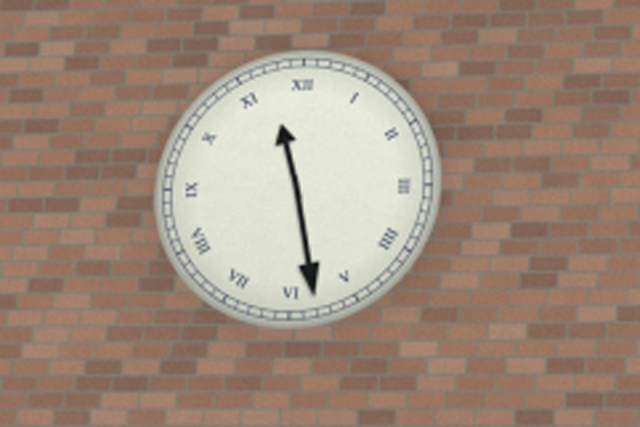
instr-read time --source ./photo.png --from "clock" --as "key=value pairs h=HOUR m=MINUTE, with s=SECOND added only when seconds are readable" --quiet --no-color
h=11 m=28
